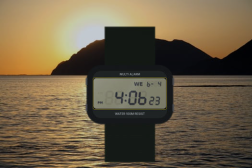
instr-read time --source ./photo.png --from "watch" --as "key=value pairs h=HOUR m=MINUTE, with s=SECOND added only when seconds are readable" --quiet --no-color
h=4 m=6 s=23
